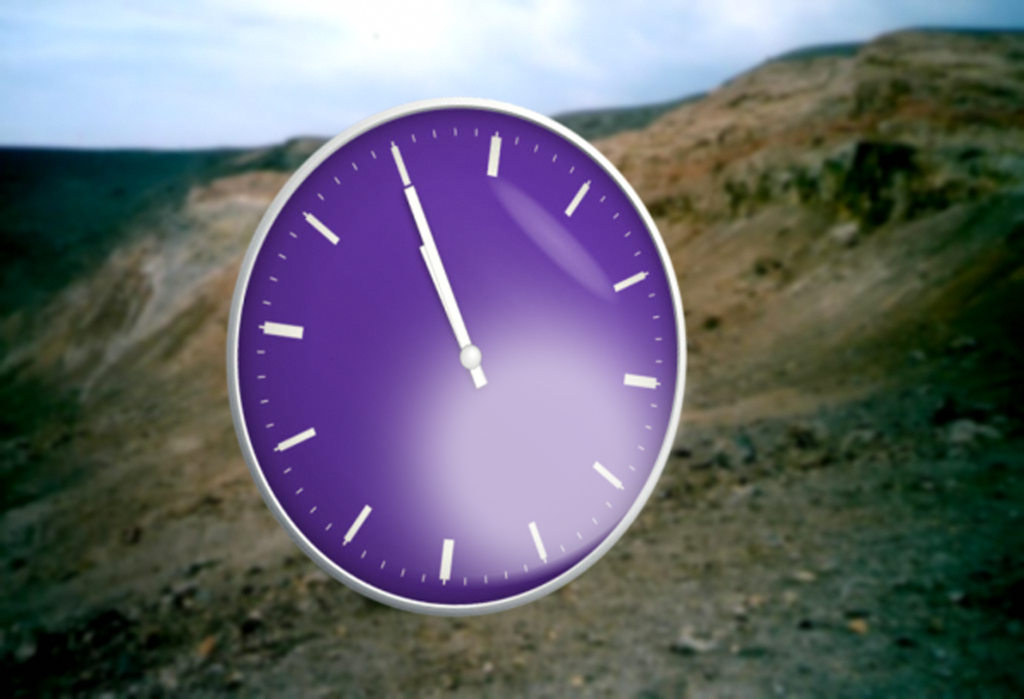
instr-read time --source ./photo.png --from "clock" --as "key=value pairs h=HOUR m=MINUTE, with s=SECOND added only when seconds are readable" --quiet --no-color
h=10 m=55
